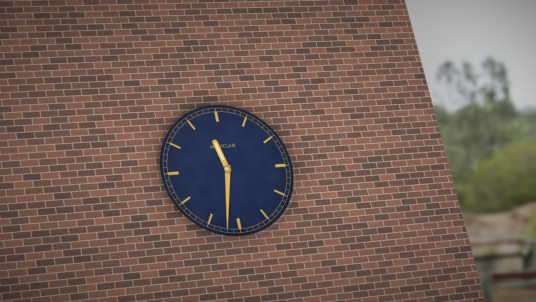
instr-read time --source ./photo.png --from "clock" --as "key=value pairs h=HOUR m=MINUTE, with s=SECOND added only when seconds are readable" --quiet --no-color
h=11 m=32
